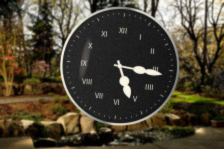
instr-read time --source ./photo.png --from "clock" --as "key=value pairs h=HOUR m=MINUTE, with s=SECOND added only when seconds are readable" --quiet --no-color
h=5 m=16
